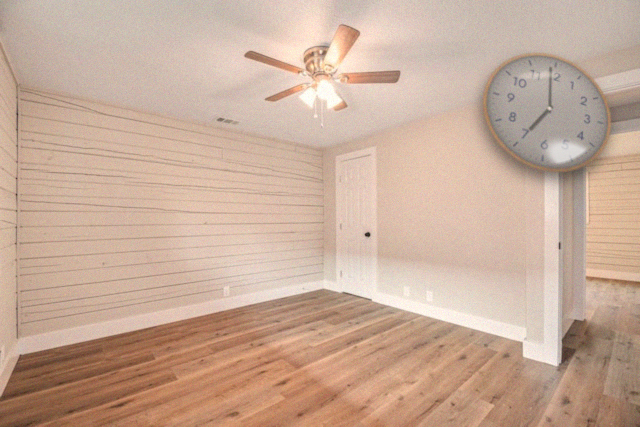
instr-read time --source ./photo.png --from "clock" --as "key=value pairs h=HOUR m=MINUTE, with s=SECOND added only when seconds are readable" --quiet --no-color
h=6 m=59
